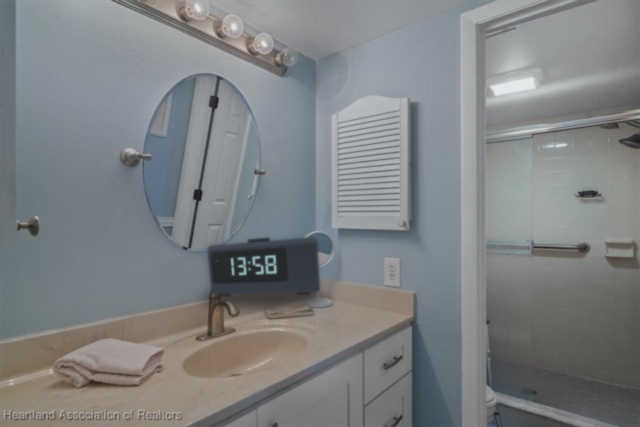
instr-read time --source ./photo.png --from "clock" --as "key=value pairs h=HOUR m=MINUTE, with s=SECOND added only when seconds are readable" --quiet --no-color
h=13 m=58
